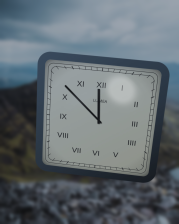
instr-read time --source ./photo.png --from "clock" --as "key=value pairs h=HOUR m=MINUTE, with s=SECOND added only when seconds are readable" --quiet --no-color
h=11 m=52
